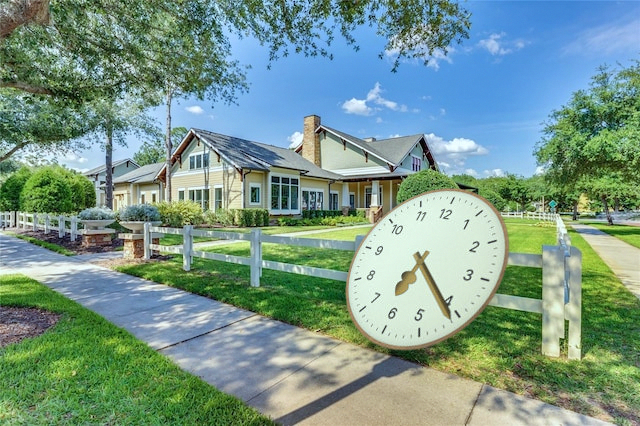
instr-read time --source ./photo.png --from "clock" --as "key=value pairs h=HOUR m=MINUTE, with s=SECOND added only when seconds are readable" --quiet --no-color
h=6 m=21
